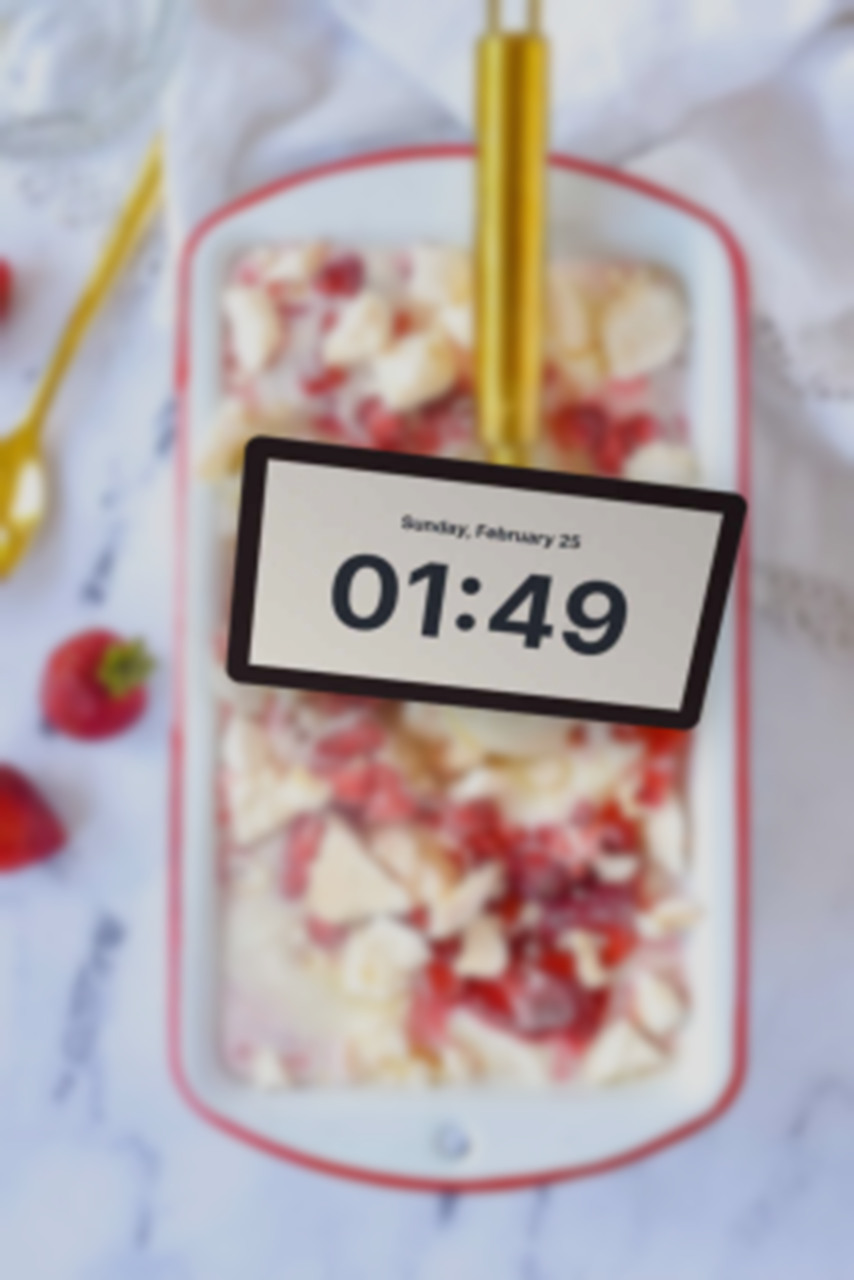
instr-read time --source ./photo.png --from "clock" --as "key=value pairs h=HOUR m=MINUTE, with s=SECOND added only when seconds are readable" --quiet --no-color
h=1 m=49
